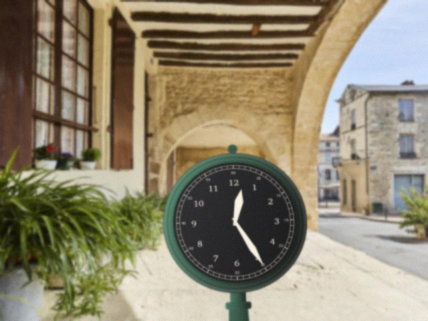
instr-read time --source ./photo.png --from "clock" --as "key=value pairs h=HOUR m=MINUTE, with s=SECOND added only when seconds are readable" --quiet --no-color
h=12 m=25
